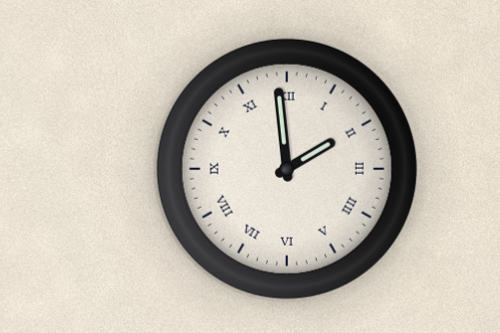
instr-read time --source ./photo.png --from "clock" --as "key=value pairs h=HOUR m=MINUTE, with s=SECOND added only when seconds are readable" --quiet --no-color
h=1 m=59
